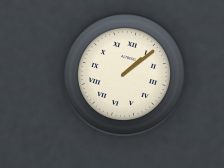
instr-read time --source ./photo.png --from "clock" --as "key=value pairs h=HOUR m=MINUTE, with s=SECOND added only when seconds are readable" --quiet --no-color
h=1 m=6
